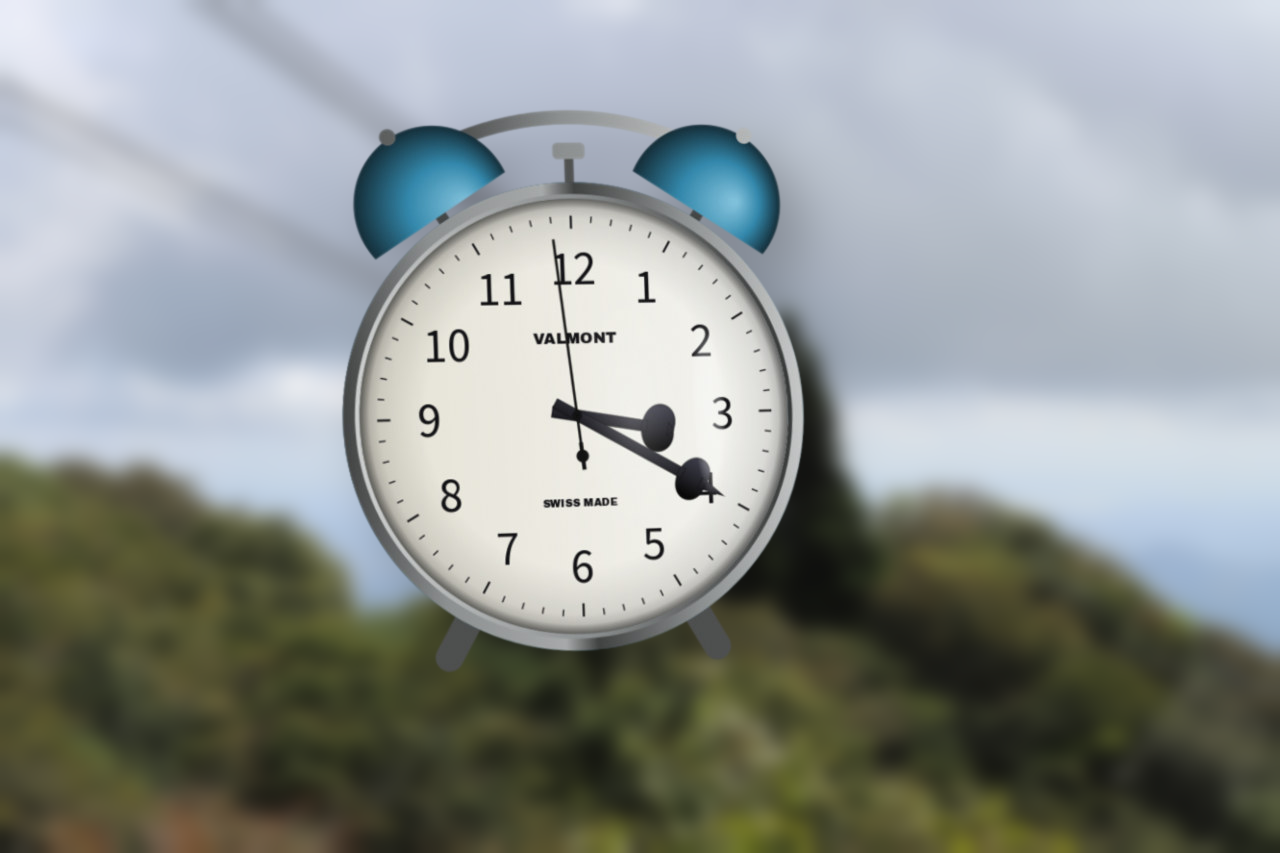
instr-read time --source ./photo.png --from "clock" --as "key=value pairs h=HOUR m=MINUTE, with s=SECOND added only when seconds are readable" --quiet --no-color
h=3 m=19 s=59
